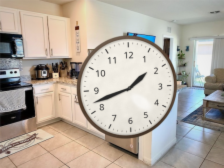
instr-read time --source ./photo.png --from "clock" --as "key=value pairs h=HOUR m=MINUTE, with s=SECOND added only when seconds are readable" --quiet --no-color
h=1 m=42
